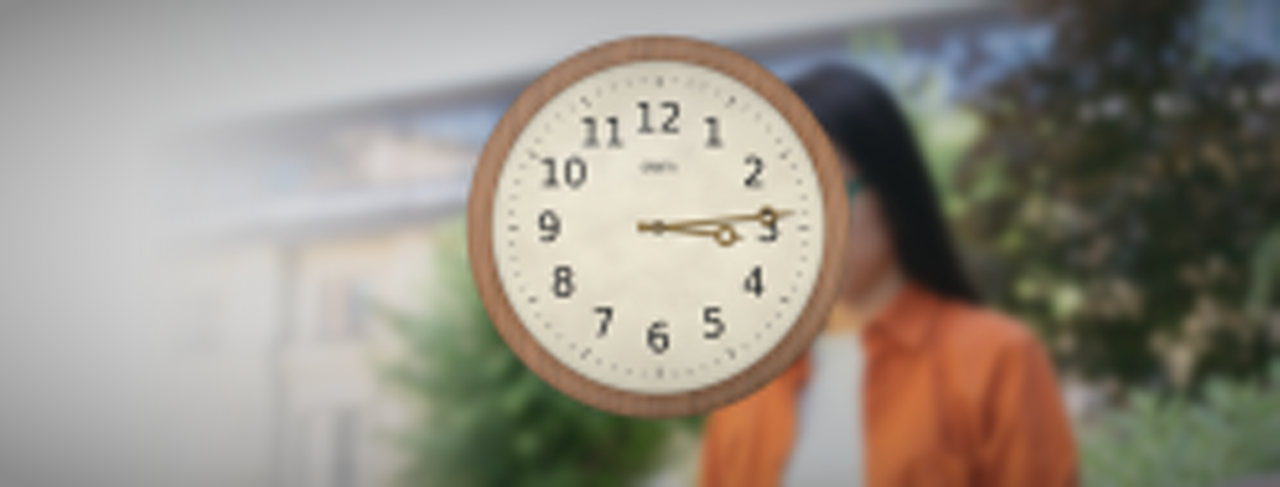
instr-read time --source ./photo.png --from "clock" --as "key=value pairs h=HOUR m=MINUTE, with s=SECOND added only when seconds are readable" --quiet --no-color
h=3 m=14
